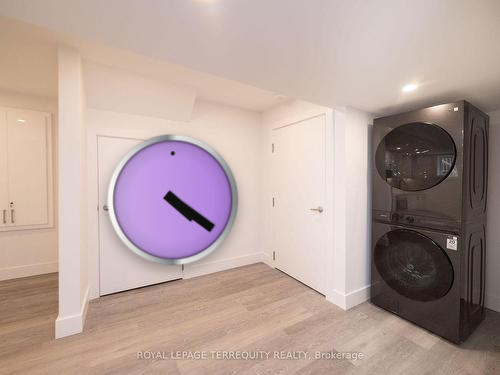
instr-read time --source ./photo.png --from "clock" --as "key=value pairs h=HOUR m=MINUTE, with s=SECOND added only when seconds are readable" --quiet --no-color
h=4 m=21
